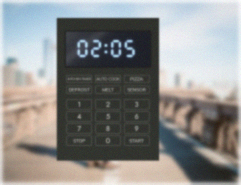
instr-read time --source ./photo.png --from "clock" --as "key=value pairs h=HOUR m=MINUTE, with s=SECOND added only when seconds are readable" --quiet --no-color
h=2 m=5
